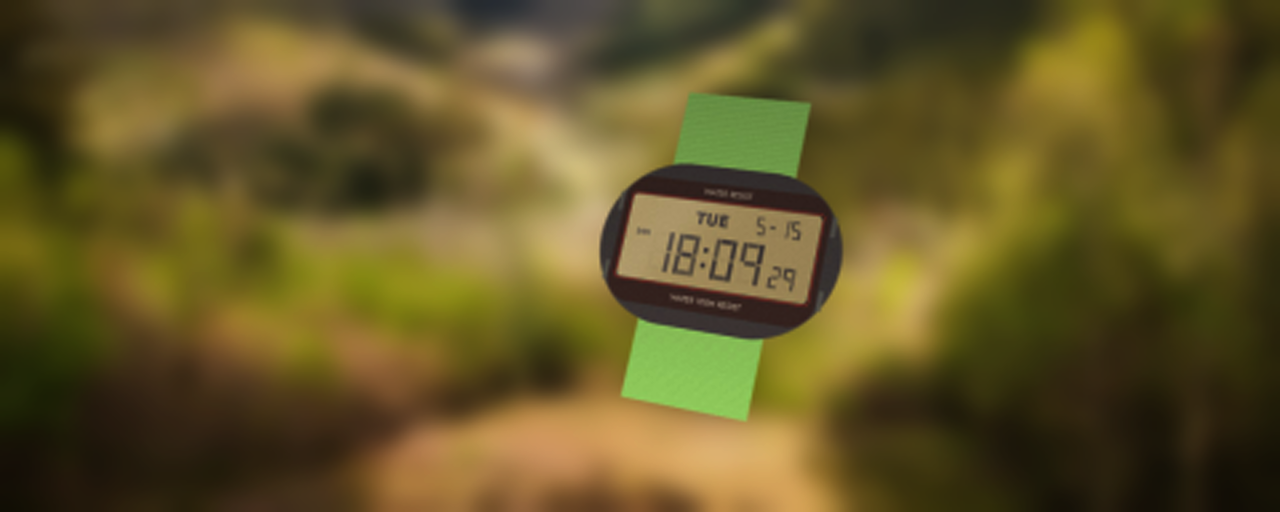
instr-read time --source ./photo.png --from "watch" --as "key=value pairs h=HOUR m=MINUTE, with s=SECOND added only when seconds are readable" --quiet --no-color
h=18 m=9 s=29
